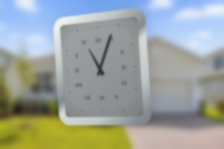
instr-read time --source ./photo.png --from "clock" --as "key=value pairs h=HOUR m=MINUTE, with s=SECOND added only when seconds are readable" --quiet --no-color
h=11 m=4
